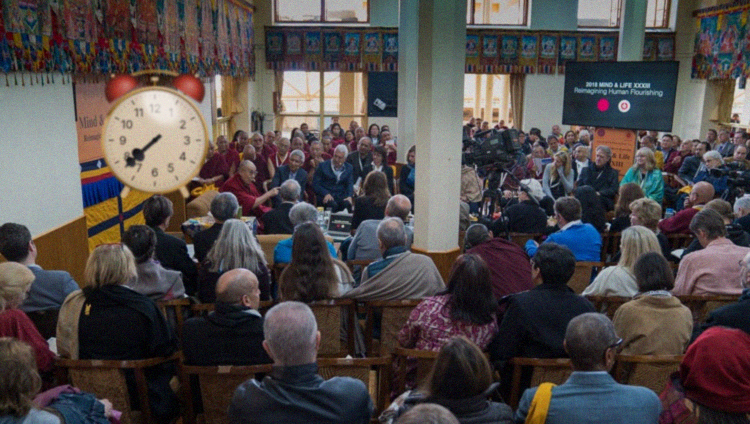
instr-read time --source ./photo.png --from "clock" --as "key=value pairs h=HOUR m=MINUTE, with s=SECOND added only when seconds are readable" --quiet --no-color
h=7 m=38
